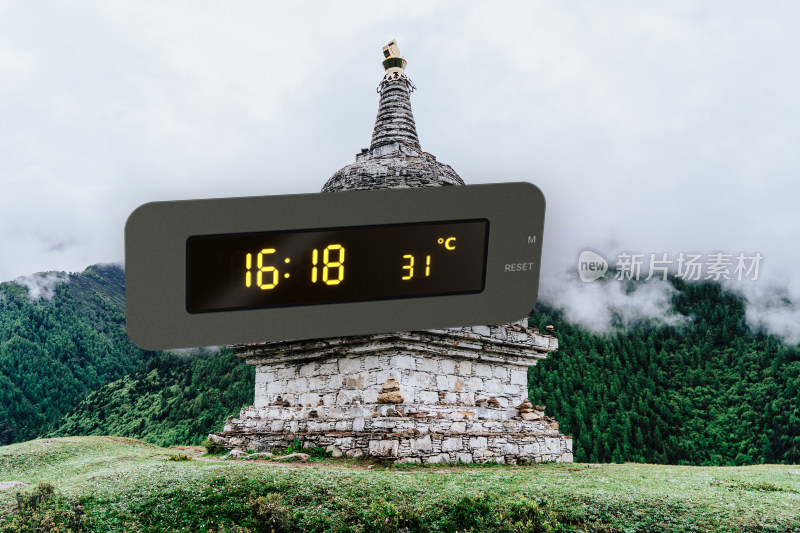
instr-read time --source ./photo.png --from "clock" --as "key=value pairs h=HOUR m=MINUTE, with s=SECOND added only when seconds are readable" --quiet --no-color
h=16 m=18
